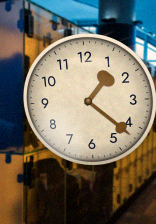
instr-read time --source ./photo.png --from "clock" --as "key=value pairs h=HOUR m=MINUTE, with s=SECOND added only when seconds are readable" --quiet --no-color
h=1 m=22
